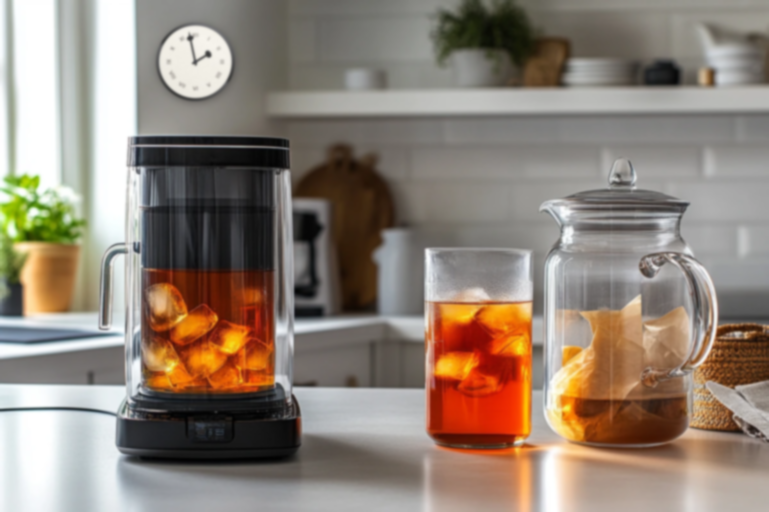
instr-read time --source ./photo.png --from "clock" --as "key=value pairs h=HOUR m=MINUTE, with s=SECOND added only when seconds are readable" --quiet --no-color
h=1 m=58
